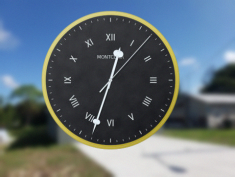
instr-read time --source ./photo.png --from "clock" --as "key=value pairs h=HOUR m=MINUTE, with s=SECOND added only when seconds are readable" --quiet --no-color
h=12 m=33 s=7
